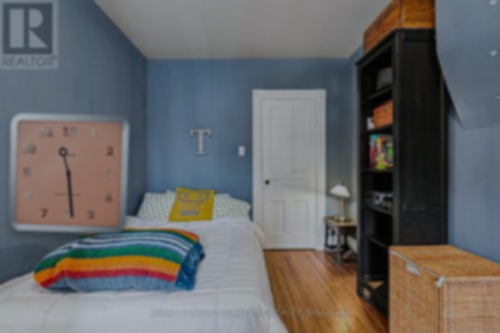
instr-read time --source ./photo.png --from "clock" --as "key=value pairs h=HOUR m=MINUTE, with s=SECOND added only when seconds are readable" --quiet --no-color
h=11 m=29
